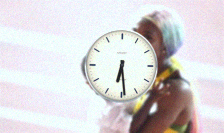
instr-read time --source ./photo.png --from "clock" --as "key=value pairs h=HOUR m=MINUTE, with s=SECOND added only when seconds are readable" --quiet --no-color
h=6 m=29
